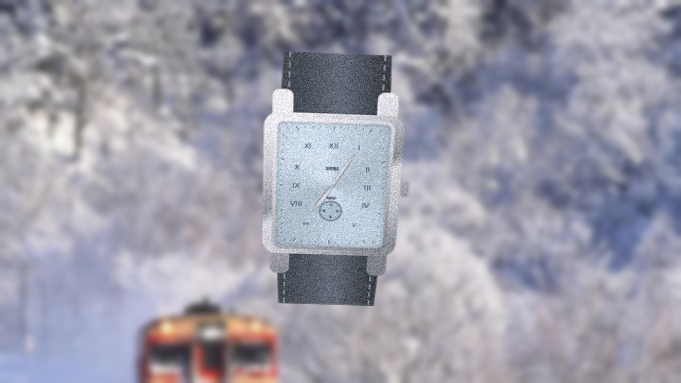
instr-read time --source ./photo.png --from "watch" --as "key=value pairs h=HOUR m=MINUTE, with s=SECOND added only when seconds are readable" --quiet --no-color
h=7 m=5
